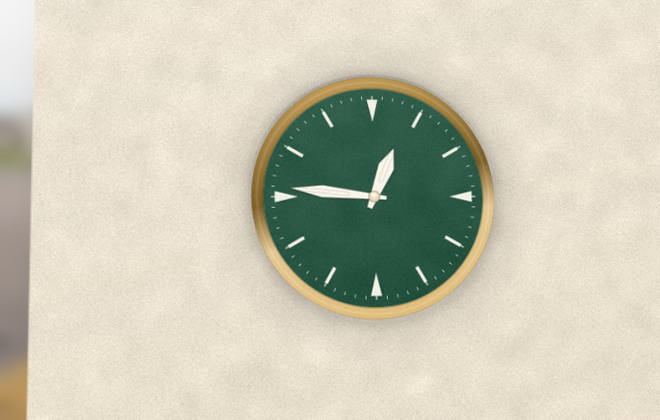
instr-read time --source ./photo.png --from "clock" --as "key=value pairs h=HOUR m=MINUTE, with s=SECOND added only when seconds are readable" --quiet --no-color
h=12 m=46
